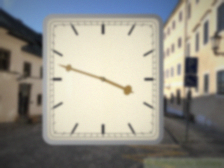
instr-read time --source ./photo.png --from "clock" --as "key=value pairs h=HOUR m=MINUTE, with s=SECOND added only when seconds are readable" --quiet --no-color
h=3 m=48
